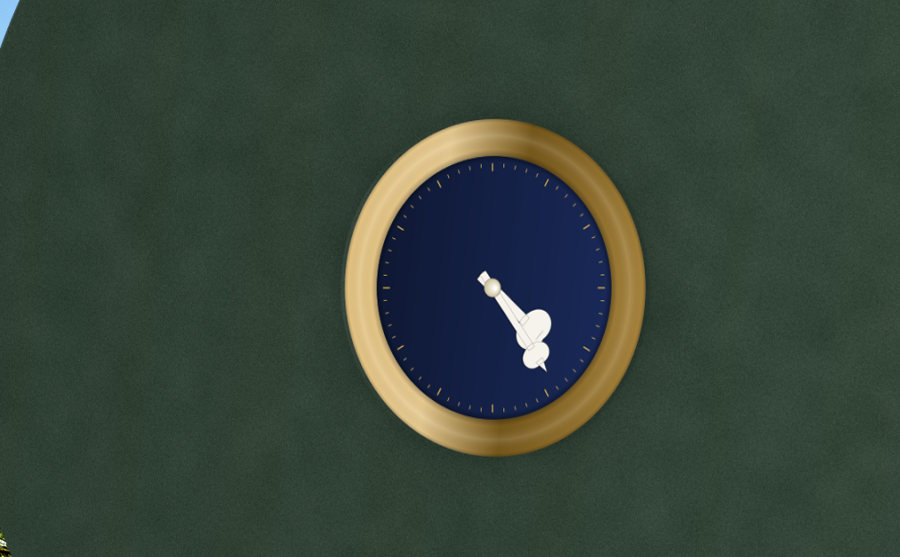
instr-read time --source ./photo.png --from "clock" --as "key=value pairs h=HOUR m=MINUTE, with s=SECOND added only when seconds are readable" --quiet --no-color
h=4 m=24
